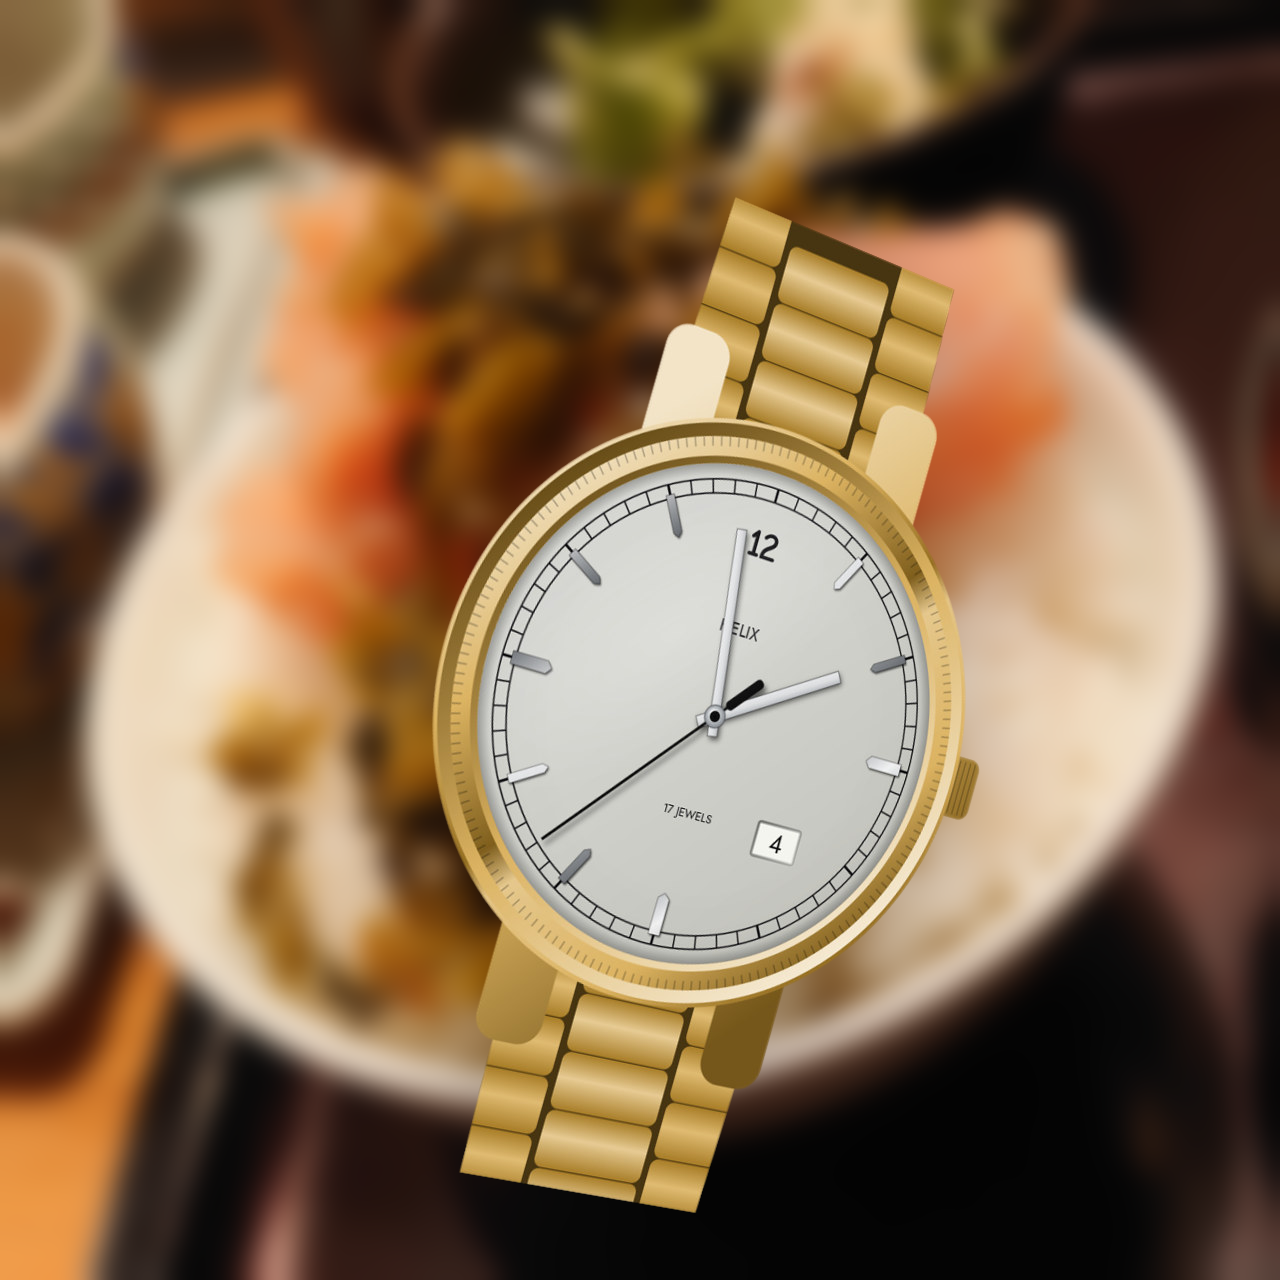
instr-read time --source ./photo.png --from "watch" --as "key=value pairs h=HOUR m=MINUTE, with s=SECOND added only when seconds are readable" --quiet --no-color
h=1 m=58 s=37
